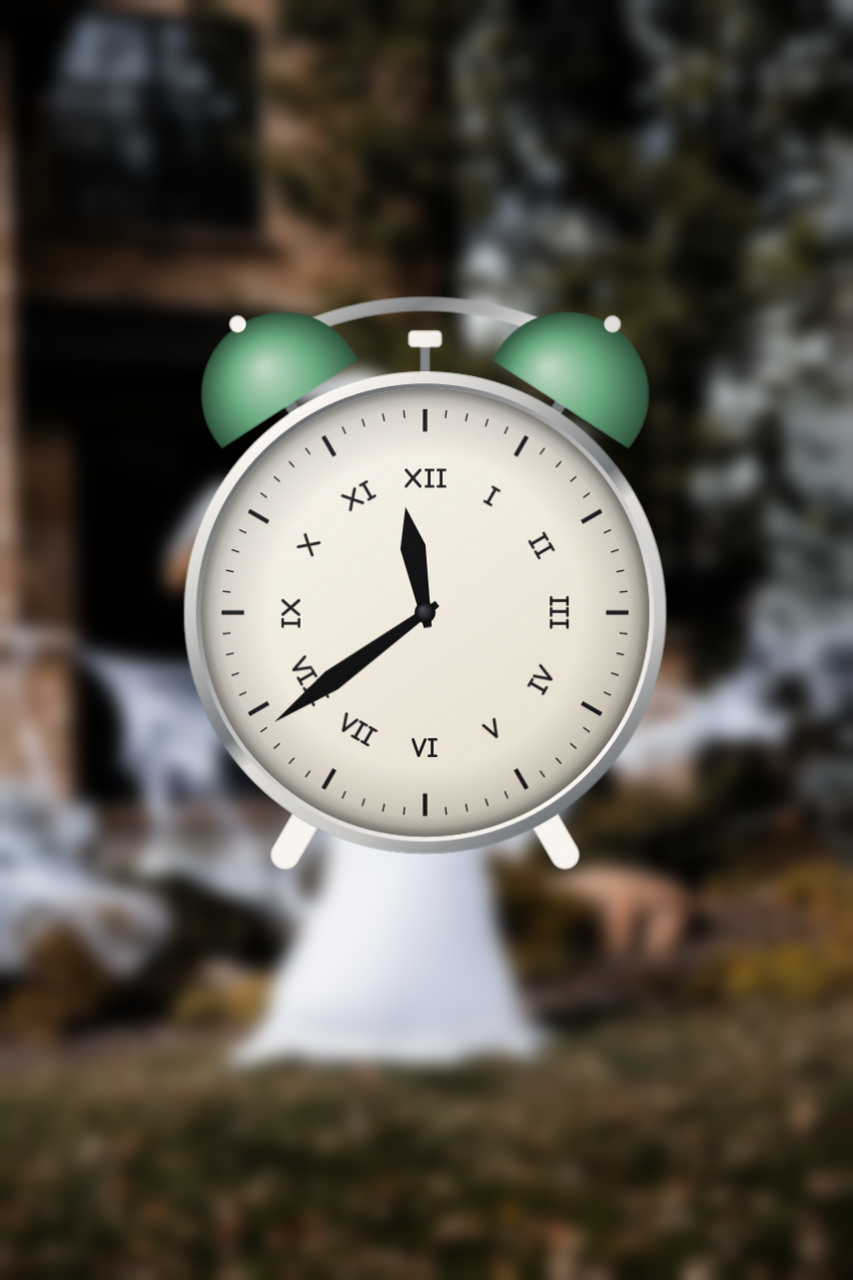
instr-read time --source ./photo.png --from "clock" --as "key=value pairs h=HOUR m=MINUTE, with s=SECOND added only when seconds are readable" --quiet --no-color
h=11 m=39
